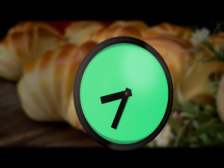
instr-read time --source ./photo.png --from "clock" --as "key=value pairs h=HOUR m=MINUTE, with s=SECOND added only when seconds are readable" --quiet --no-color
h=8 m=34
